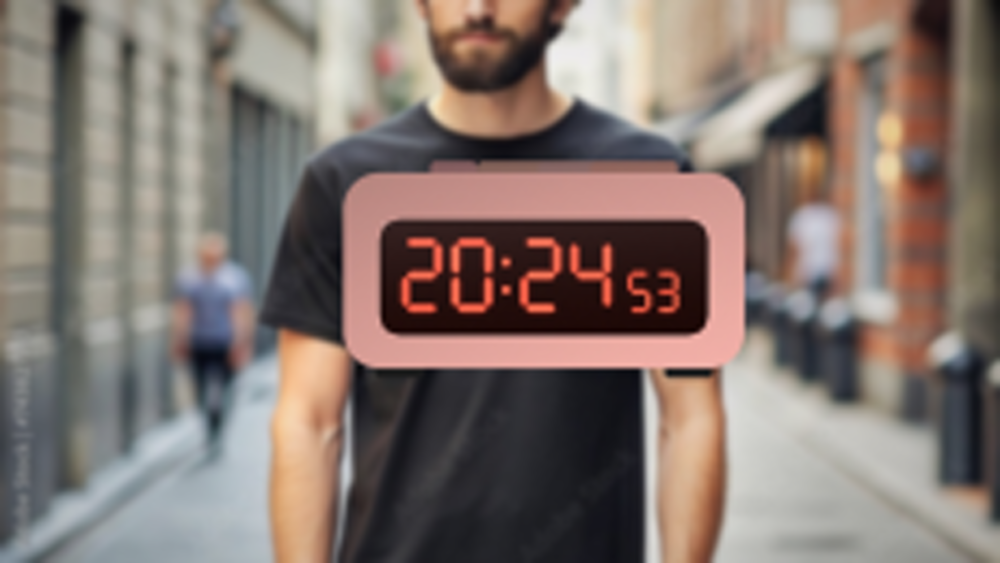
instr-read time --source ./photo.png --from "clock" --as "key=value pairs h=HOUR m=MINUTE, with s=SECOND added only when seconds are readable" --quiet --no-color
h=20 m=24 s=53
